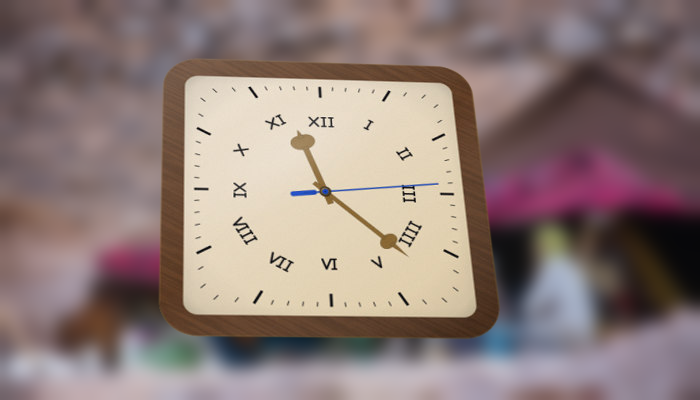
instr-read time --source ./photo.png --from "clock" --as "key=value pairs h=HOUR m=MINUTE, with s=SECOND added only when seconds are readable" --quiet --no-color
h=11 m=22 s=14
